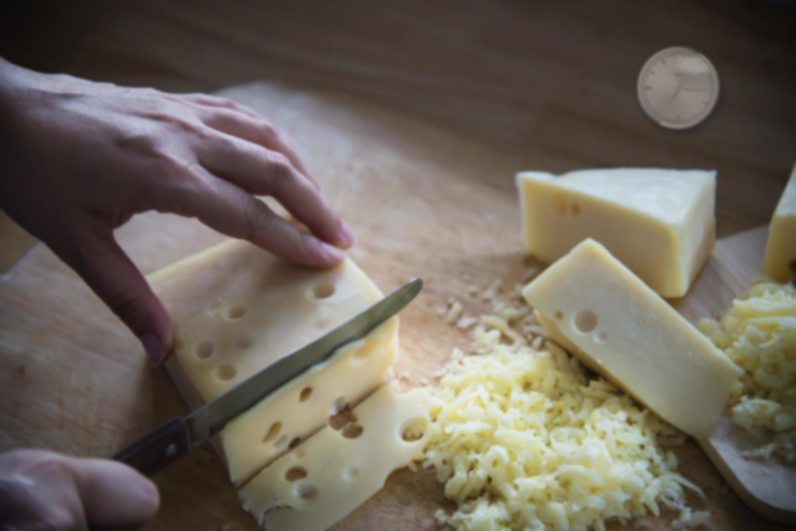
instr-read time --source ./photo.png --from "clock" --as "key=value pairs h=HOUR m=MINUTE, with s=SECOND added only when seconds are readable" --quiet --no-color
h=7 m=16
